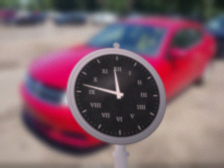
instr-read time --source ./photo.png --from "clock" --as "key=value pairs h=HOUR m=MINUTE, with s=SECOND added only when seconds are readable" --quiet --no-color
h=11 m=47
